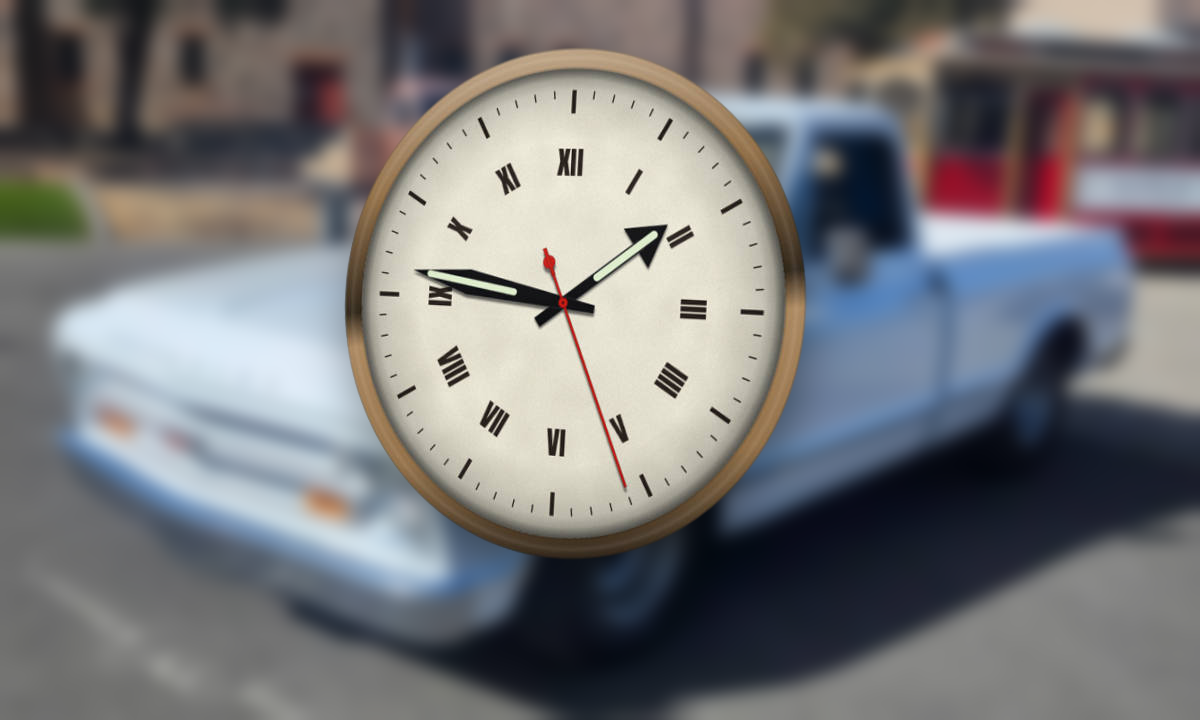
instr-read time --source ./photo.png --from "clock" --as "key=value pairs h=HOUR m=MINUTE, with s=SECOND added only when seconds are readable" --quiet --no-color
h=1 m=46 s=26
